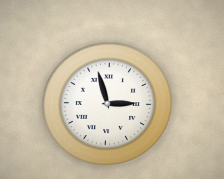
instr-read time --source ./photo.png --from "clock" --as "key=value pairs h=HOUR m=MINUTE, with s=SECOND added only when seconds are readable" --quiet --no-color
h=2 m=57
